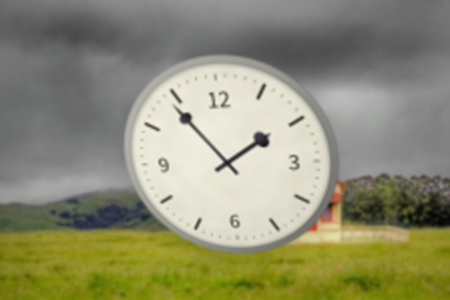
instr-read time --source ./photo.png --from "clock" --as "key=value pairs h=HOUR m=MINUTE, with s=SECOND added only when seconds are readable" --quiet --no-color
h=1 m=54
